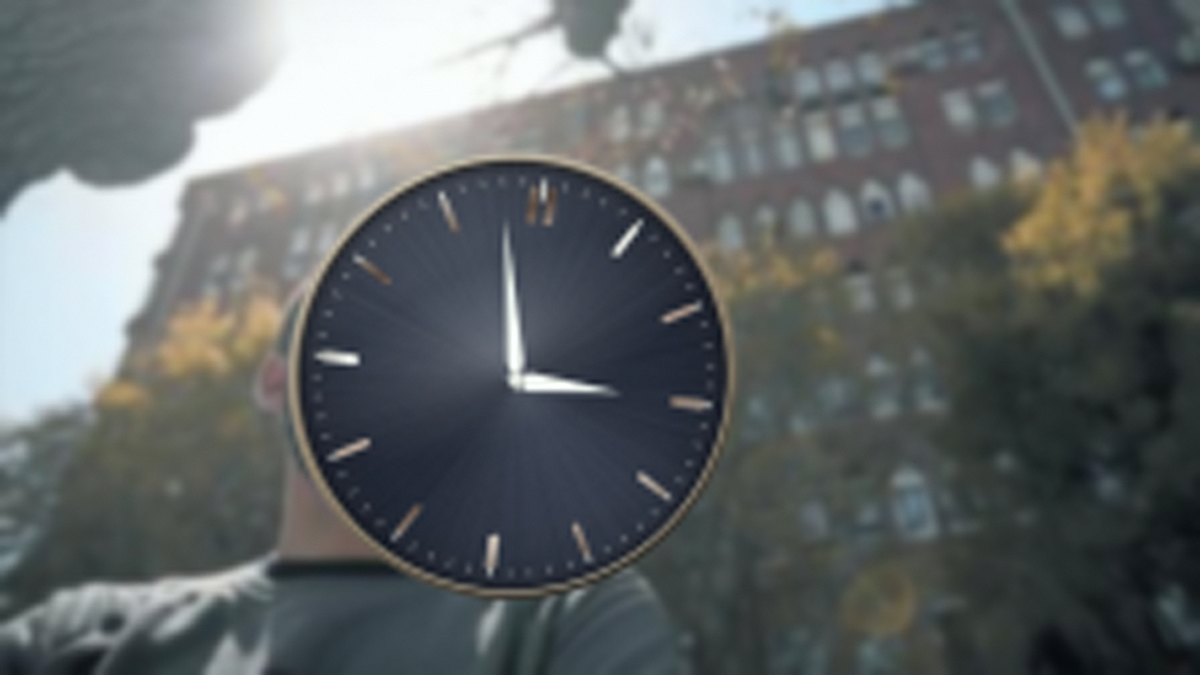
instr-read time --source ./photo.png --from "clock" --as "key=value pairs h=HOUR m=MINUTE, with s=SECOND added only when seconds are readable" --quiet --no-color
h=2 m=58
